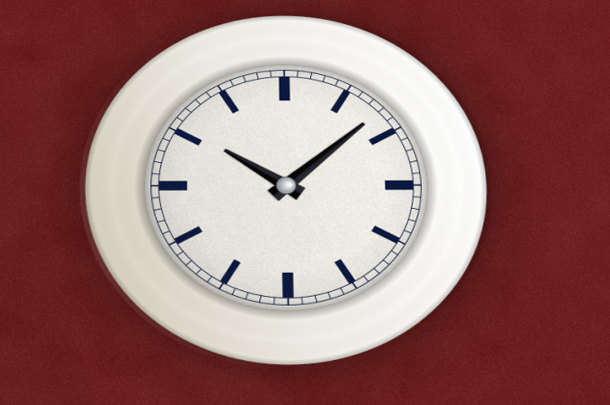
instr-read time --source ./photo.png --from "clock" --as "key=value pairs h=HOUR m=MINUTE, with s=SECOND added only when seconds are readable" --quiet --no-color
h=10 m=8
